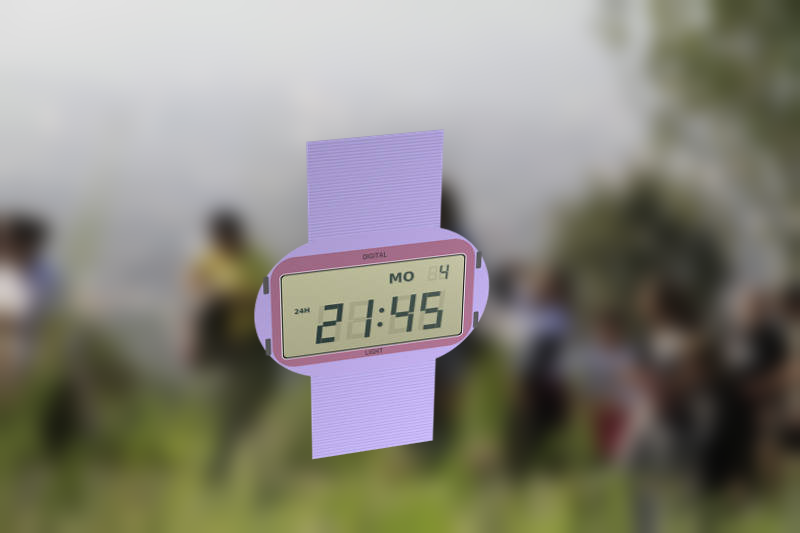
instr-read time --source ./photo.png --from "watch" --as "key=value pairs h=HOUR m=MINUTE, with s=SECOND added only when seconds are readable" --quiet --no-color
h=21 m=45
